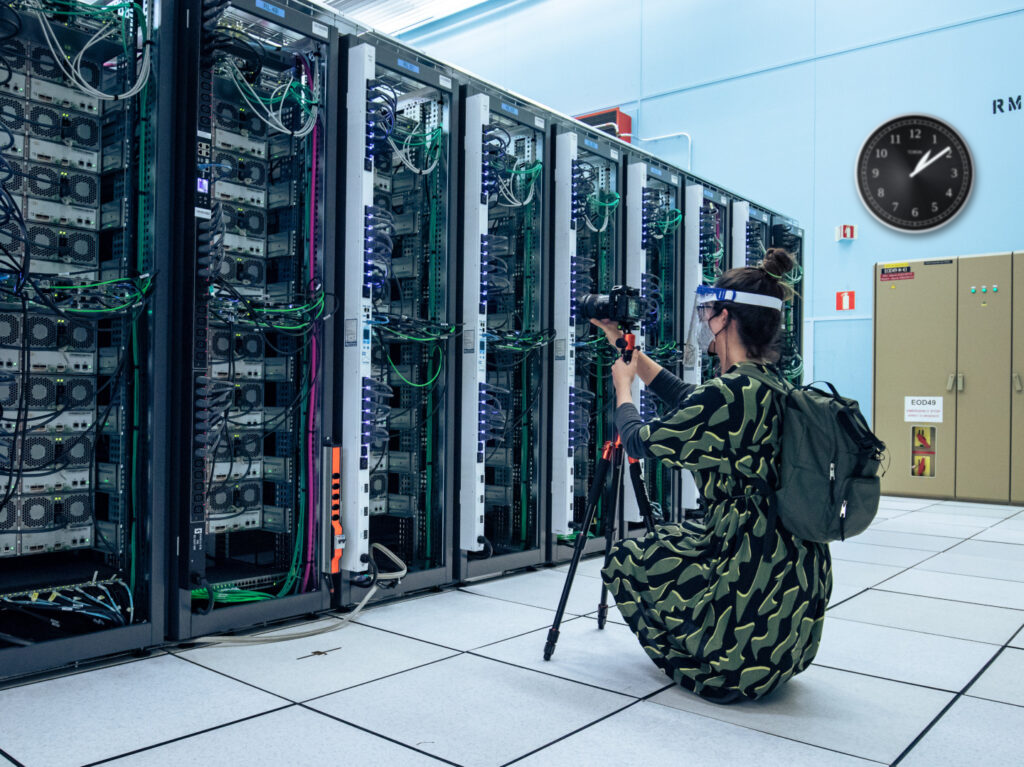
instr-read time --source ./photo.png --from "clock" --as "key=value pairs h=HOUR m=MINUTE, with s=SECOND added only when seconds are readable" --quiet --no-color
h=1 m=9
